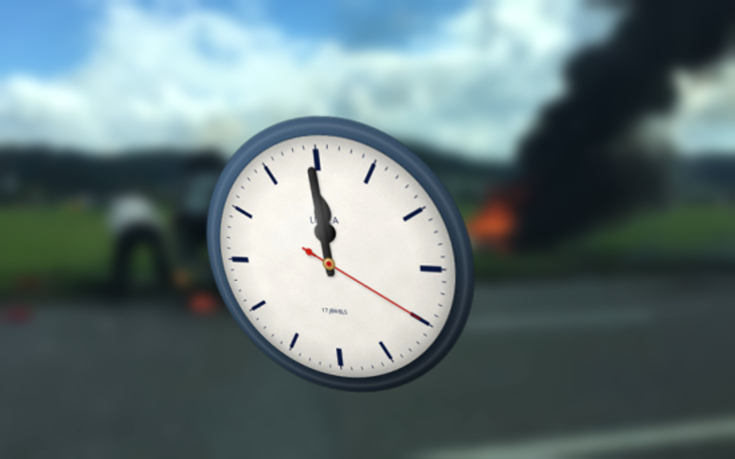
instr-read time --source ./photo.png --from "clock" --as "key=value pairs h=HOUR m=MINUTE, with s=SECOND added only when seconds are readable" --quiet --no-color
h=11 m=59 s=20
